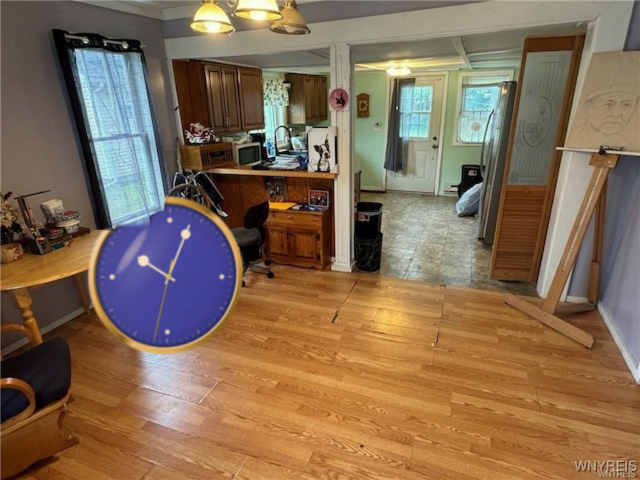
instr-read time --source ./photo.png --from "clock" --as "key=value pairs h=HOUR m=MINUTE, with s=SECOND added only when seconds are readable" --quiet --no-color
h=10 m=3 s=32
